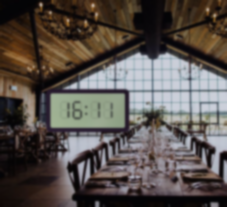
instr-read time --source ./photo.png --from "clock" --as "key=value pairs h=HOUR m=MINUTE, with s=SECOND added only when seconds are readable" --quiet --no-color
h=16 m=11
